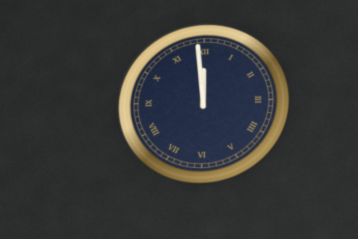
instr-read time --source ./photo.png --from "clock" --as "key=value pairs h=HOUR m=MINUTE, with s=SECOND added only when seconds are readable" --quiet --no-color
h=11 m=59
